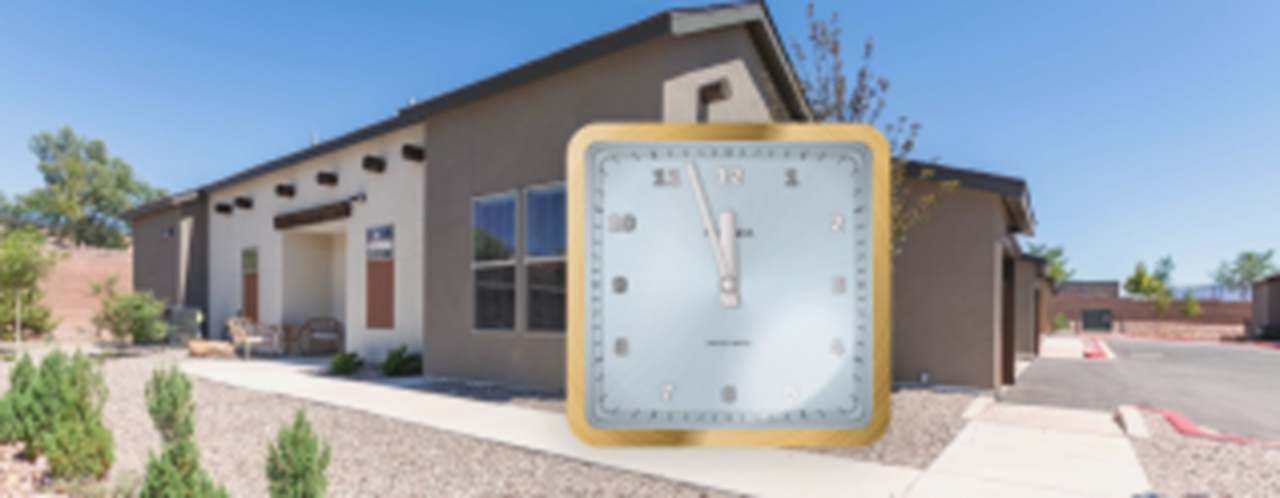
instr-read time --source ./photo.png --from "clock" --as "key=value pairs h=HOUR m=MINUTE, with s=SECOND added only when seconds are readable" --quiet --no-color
h=11 m=57
